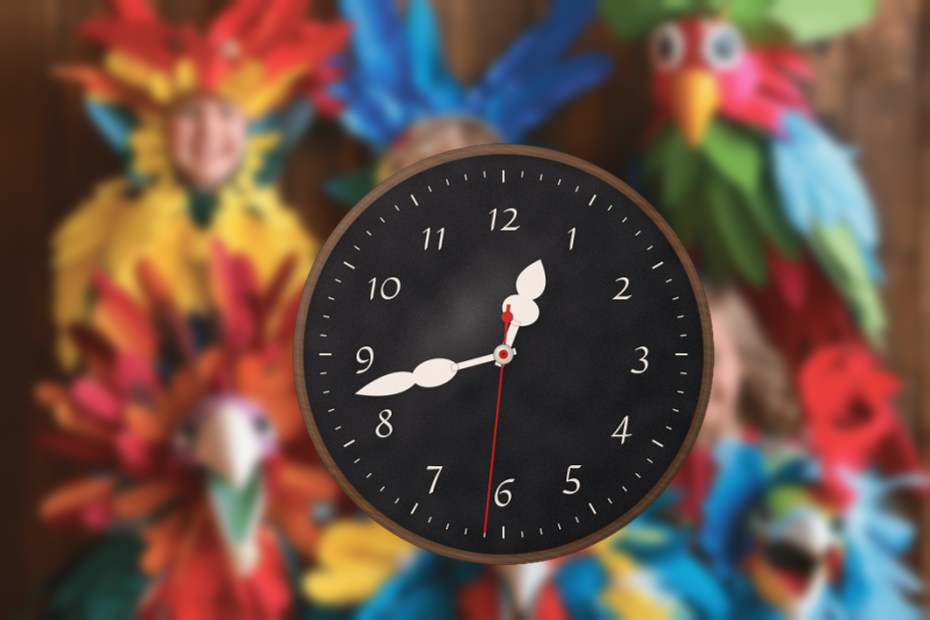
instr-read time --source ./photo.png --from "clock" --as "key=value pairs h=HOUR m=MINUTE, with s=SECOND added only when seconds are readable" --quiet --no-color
h=12 m=42 s=31
